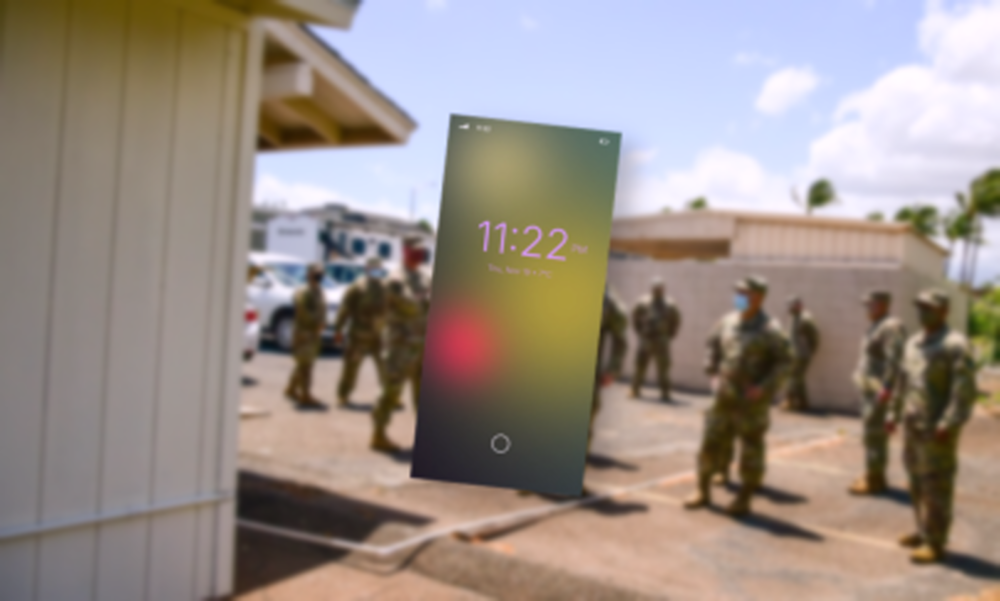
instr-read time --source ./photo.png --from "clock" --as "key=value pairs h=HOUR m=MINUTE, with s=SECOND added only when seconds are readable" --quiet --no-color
h=11 m=22
